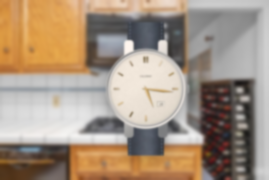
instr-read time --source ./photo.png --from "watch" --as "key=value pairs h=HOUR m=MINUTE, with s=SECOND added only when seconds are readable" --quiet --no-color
h=5 m=16
